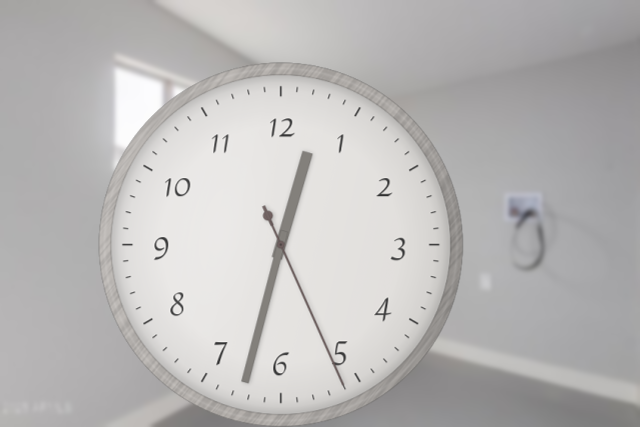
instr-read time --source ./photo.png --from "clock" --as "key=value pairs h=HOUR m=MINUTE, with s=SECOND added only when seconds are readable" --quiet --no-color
h=12 m=32 s=26
